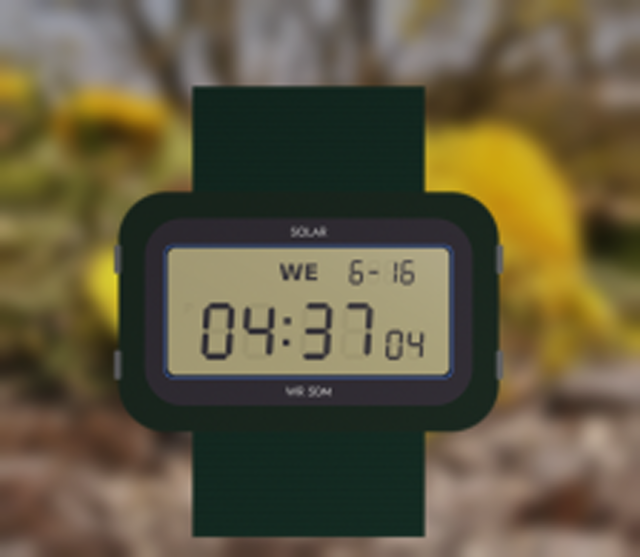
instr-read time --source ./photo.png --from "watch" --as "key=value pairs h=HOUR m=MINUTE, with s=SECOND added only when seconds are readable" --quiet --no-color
h=4 m=37 s=4
